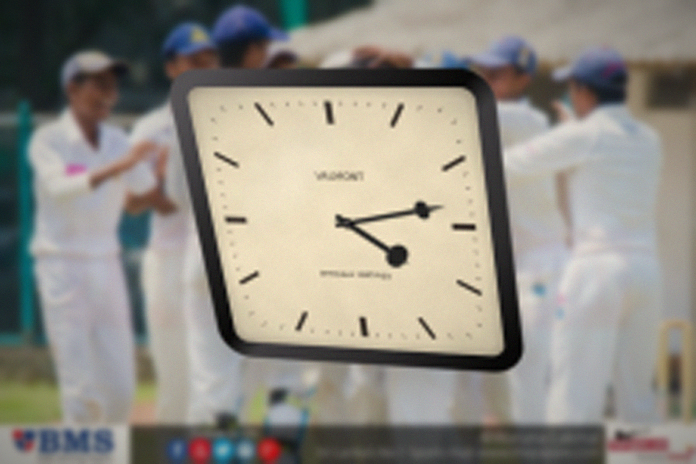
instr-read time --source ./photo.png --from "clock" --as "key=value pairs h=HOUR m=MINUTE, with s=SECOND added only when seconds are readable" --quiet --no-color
h=4 m=13
